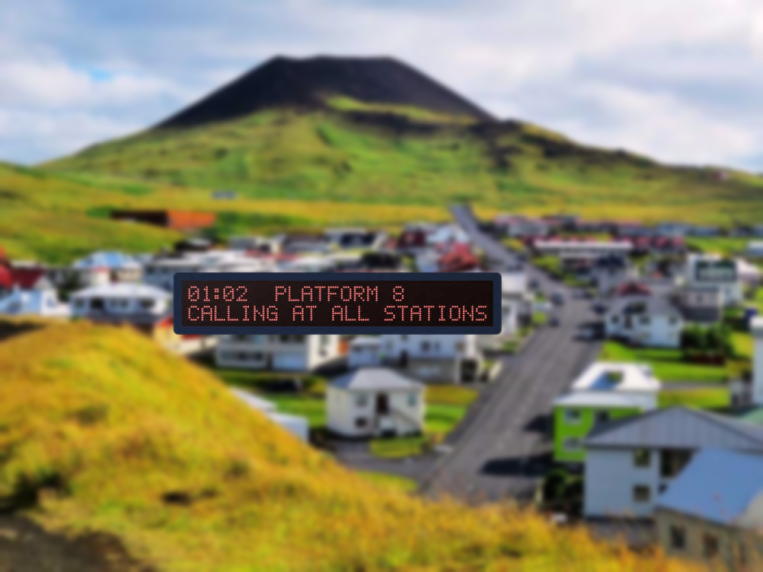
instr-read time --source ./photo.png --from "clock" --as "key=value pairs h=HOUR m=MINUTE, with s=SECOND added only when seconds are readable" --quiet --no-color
h=1 m=2
